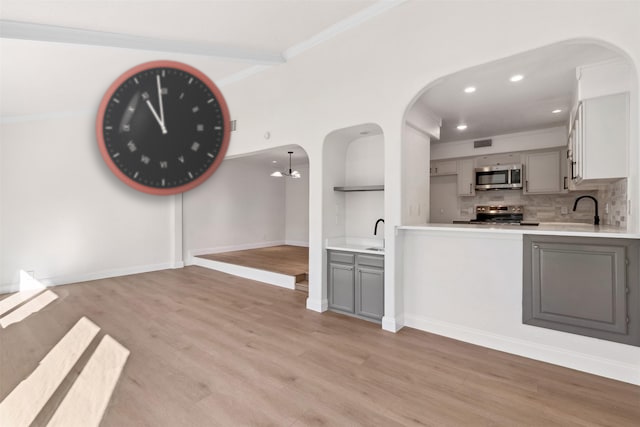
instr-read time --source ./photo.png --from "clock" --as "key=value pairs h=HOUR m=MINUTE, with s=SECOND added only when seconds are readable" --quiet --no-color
h=10 m=59
